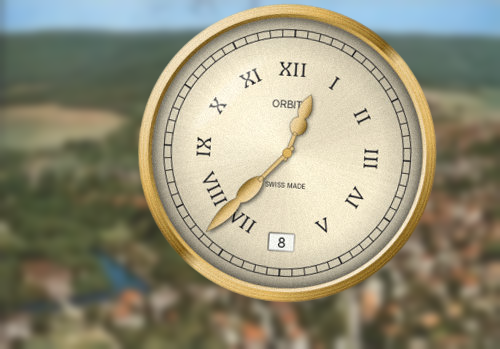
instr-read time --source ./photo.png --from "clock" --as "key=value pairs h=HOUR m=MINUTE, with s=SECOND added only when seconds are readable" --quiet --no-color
h=12 m=37
